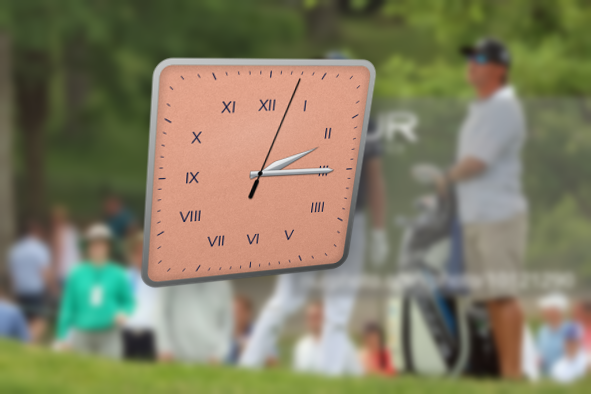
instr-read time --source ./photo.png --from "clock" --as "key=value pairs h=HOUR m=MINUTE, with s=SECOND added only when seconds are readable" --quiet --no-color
h=2 m=15 s=3
